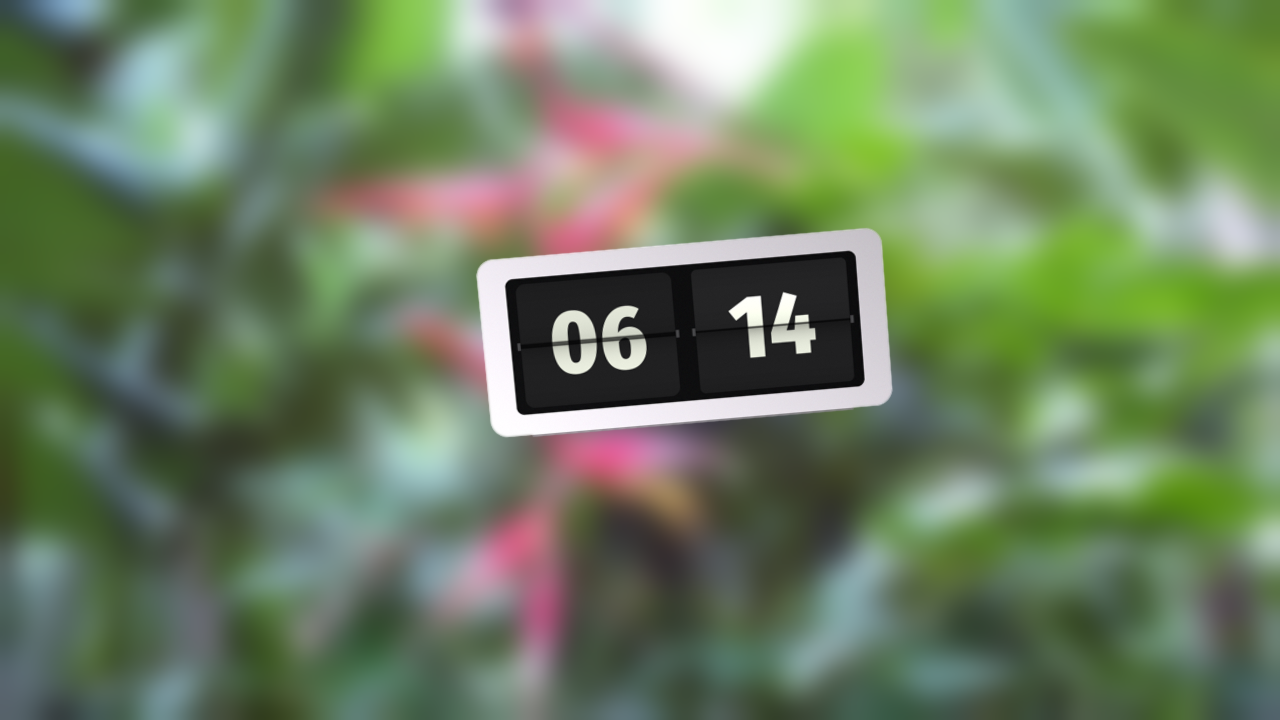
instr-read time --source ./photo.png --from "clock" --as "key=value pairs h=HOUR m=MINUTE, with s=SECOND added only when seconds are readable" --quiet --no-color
h=6 m=14
